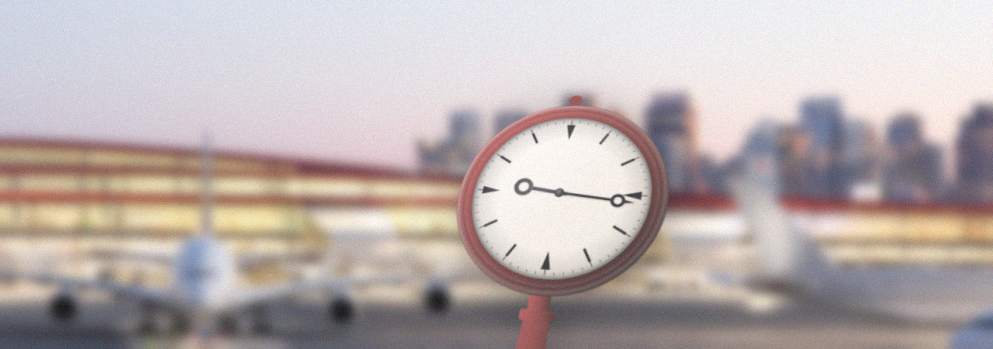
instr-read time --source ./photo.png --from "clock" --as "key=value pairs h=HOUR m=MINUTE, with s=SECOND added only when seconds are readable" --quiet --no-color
h=9 m=16
